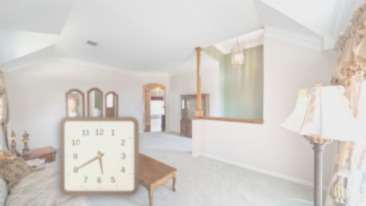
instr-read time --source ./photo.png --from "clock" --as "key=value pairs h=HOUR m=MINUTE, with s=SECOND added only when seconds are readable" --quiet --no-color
h=5 m=40
